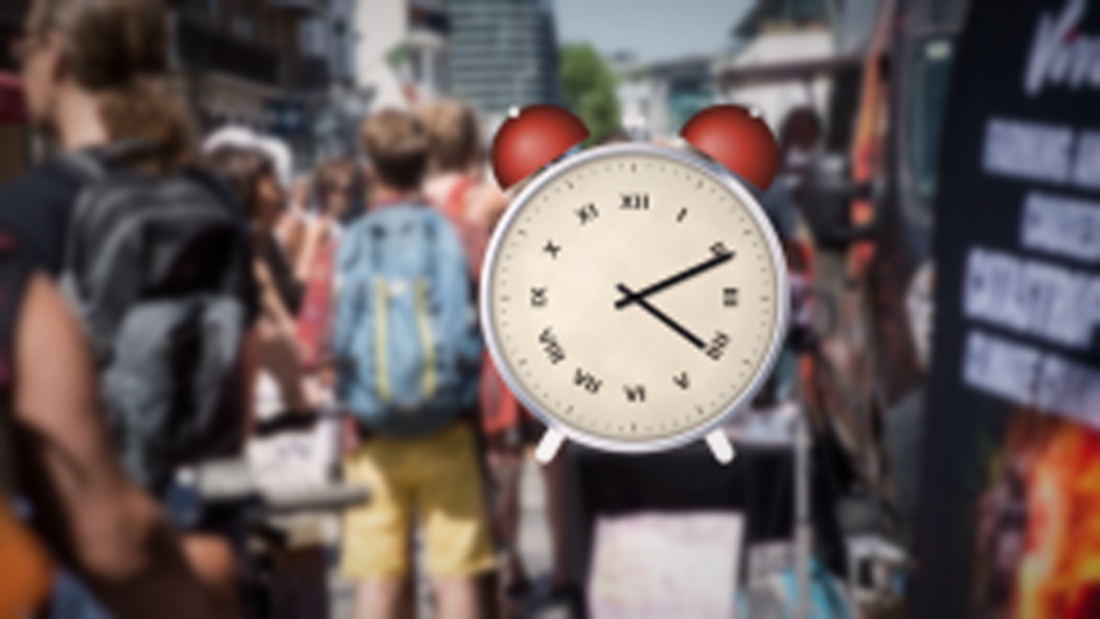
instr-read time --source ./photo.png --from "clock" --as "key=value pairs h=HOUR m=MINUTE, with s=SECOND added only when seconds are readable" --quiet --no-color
h=4 m=11
